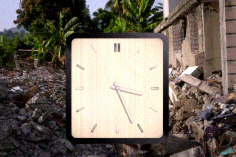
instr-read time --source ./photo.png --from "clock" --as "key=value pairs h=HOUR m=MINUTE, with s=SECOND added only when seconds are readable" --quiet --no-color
h=3 m=26
